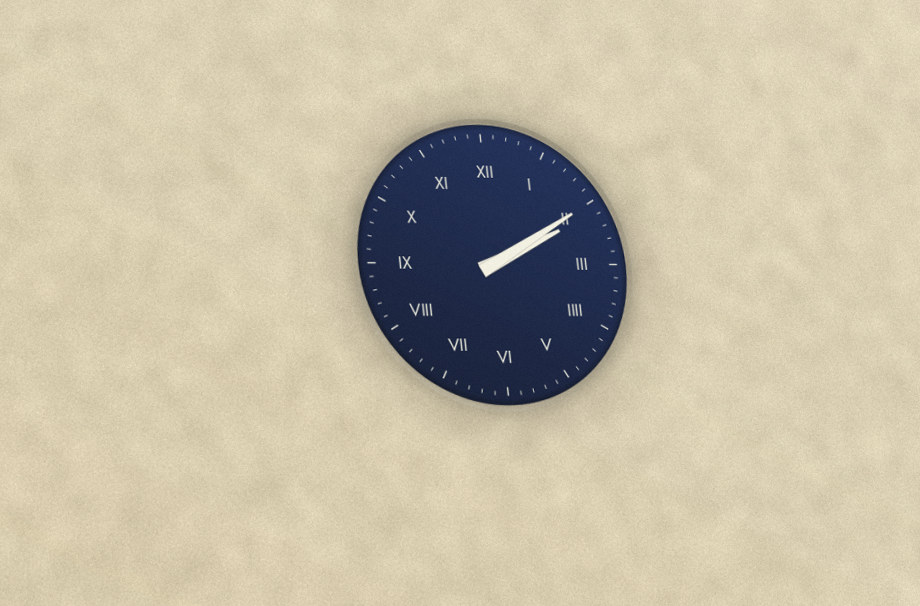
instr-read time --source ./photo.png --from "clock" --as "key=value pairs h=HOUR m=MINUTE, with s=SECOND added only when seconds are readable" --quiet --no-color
h=2 m=10
